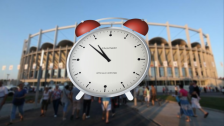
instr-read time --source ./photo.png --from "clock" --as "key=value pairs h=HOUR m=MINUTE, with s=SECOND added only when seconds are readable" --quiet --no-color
h=10 m=52
